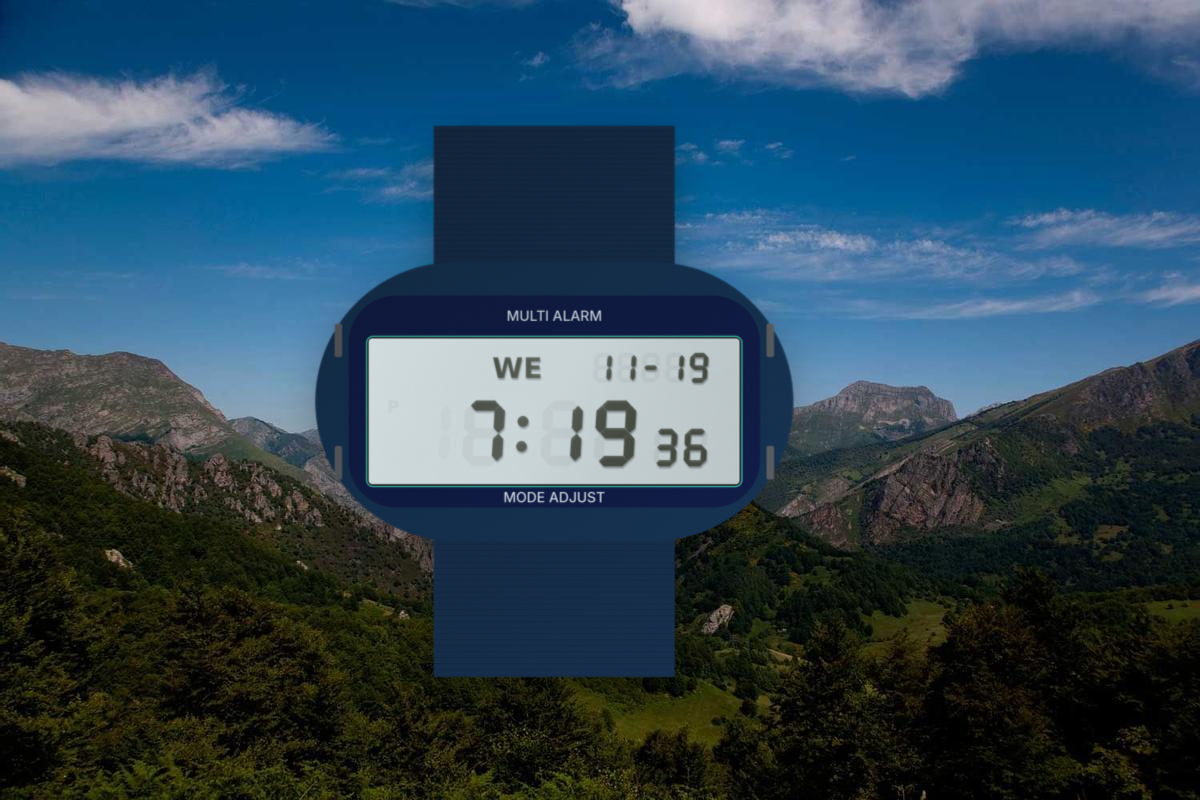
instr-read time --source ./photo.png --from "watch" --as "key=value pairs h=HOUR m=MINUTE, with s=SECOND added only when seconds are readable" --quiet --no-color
h=7 m=19 s=36
